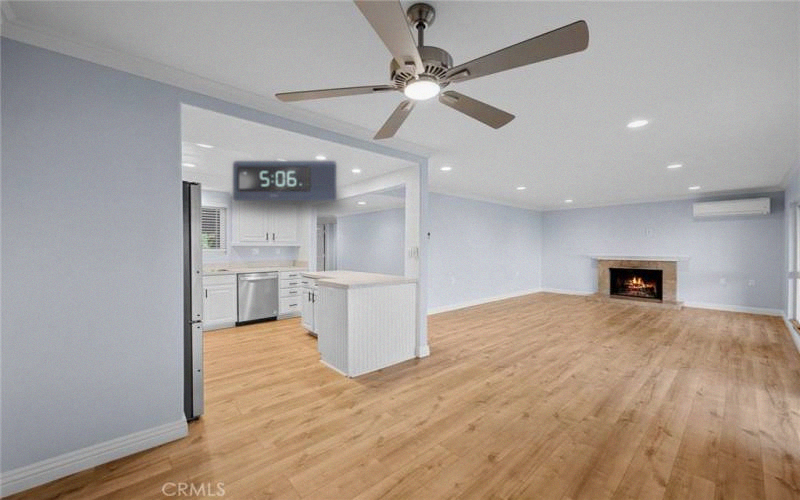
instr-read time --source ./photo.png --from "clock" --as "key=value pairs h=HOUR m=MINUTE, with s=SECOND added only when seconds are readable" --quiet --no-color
h=5 m=6
